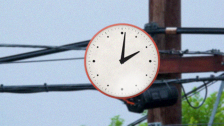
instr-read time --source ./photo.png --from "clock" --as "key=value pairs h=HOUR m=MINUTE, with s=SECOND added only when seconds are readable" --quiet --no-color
h=2 m=1
